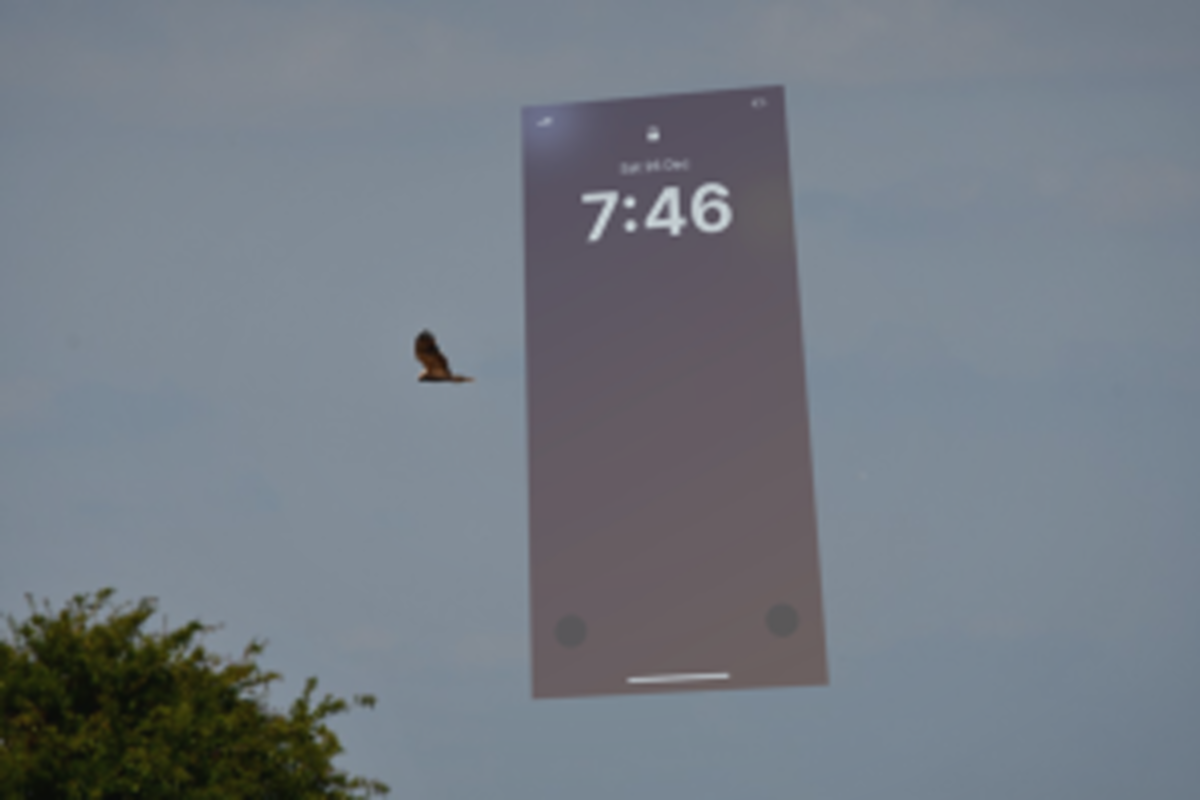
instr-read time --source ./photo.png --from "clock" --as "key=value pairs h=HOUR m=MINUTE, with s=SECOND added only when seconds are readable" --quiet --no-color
h=7 m=46
